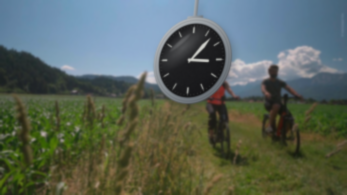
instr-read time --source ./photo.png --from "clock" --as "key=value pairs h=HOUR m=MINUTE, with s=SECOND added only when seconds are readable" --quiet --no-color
h=3 m=7
